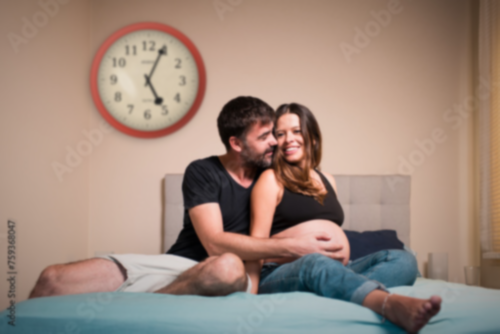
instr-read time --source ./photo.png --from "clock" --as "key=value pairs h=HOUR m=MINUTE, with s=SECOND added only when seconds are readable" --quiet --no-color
h=5 m=4
